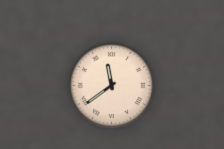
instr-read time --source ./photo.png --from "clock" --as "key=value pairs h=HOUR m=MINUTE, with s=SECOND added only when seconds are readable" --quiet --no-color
h=11 m=39
